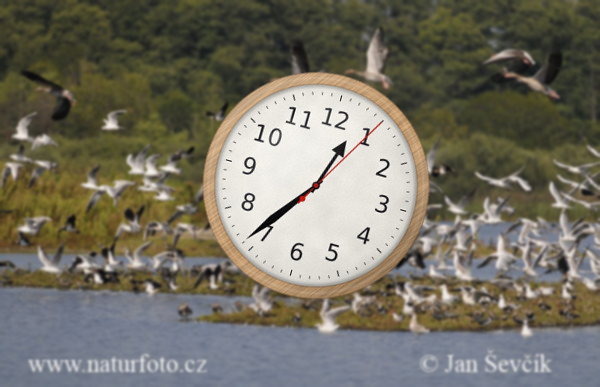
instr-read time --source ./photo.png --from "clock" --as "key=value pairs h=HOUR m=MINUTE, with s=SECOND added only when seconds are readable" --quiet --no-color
h=12 m=36 s=5
